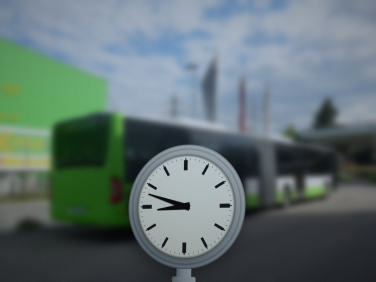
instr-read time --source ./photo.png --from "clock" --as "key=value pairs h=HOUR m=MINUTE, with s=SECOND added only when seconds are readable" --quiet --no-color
h=8 m=48
